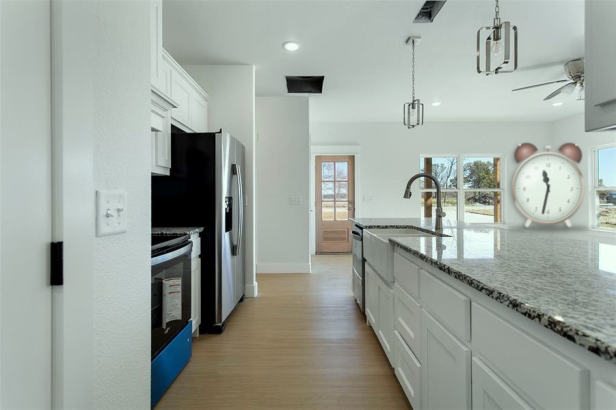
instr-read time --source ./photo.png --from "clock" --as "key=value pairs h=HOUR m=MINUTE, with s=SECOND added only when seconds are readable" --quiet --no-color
h=11 m=32
